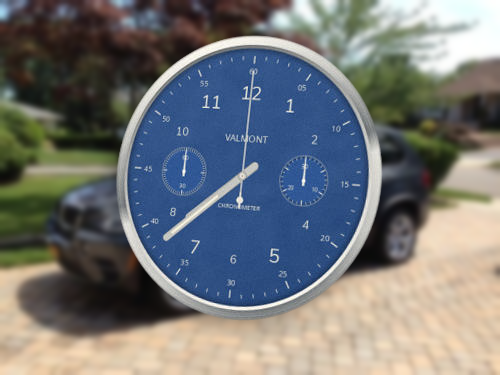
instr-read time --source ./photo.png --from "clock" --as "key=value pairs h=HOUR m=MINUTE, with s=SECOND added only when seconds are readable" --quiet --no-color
h=7 m=38
